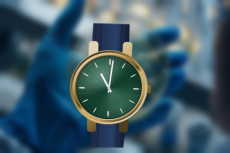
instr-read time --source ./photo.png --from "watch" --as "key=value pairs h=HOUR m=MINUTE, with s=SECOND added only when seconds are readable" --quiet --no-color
h=11 m=1
